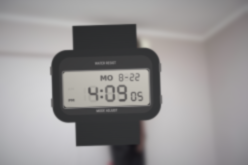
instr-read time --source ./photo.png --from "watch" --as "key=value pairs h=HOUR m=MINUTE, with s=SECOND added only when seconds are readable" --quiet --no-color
h=4 m=9 s=5
